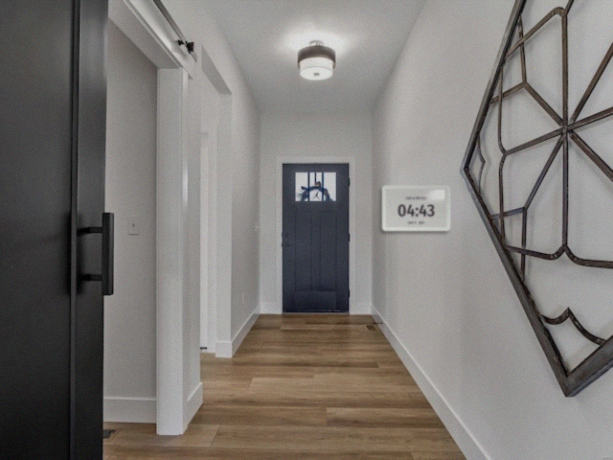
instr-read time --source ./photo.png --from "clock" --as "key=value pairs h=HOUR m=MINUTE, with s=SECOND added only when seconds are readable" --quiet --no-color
h=4 m=43
